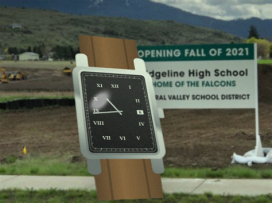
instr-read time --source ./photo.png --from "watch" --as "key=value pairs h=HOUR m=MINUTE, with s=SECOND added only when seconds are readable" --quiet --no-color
h=10 m=44
